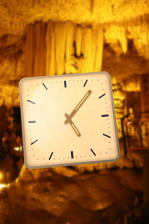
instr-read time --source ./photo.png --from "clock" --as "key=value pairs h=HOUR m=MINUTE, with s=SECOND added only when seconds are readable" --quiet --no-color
h=5 m=7
